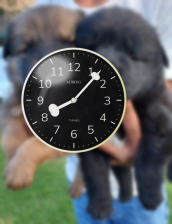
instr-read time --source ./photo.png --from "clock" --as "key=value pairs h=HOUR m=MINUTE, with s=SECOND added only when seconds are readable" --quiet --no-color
h=8 m=7
